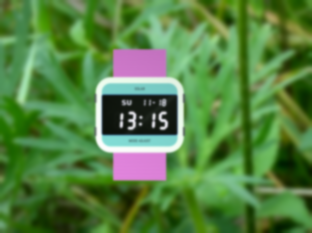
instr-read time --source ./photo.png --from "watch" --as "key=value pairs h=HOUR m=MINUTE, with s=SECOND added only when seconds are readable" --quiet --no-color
h=13 m=15
